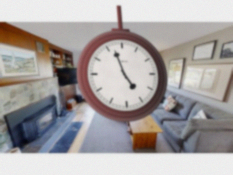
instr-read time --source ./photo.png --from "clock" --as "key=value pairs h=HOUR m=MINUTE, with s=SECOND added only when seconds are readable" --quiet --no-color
h=4 m=57
